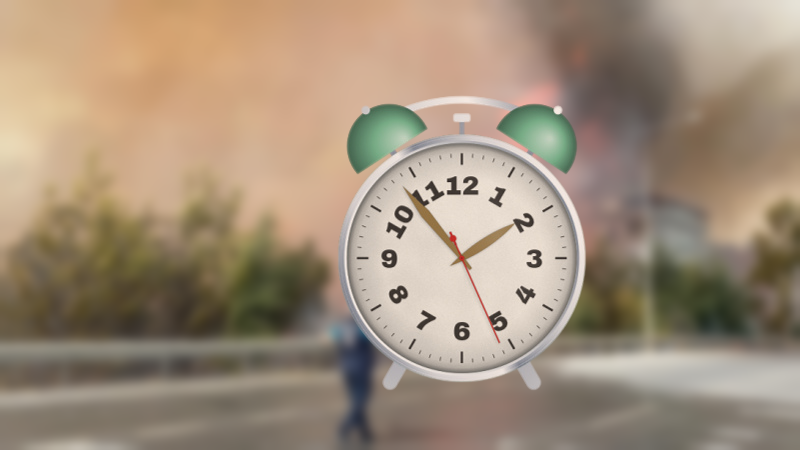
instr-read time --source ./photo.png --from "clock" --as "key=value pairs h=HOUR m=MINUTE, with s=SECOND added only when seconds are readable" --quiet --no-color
h=1 m=53 s=26
